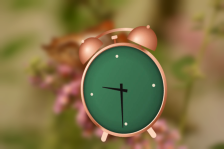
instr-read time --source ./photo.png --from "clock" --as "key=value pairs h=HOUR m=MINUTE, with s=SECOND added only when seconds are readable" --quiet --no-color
h=9 m=31
